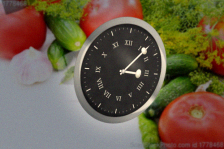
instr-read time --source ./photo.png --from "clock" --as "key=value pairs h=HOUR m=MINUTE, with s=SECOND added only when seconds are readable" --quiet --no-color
h=3 m=7
